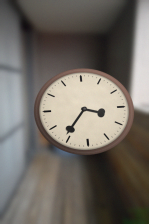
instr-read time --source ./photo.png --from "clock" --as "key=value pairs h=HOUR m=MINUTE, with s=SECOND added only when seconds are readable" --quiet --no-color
h=3 m=36
